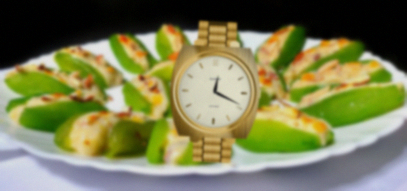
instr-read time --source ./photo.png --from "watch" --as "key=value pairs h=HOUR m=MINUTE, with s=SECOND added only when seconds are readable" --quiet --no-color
h=12 m=19
